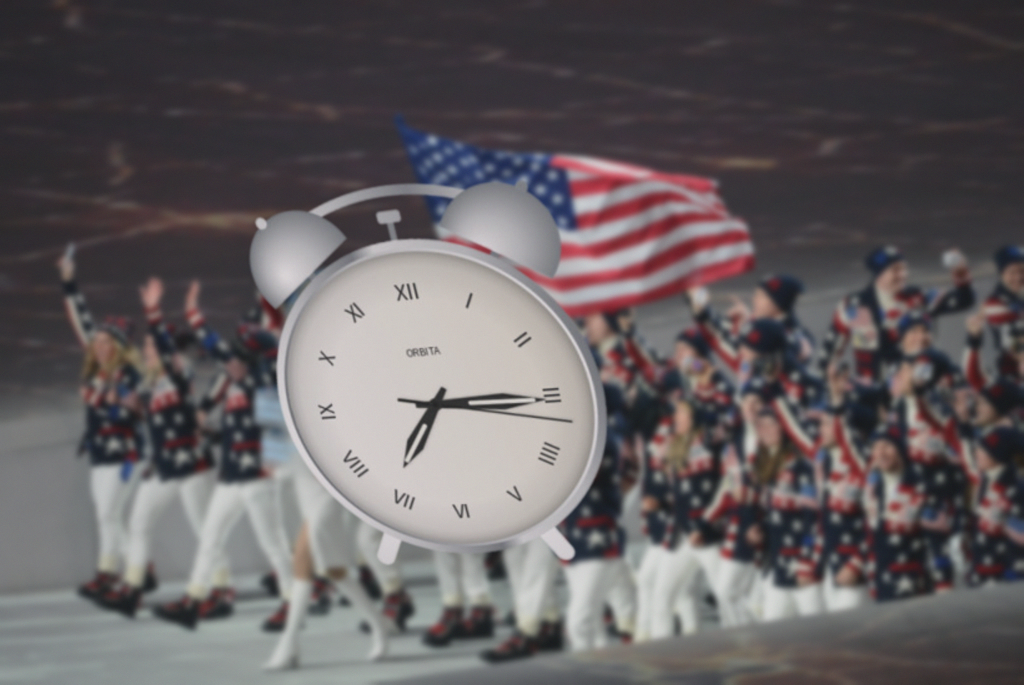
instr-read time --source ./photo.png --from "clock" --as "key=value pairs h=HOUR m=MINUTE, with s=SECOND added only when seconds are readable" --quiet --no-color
h=7 m=15 s=17
